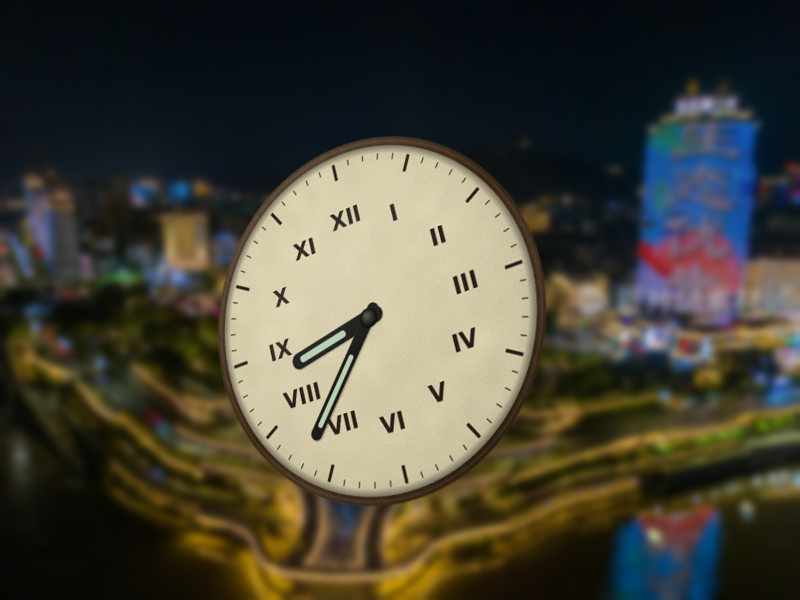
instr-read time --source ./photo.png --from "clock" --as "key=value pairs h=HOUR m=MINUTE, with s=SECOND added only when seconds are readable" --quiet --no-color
h=8 m=37
